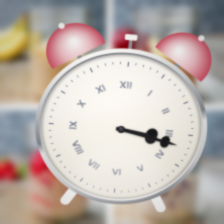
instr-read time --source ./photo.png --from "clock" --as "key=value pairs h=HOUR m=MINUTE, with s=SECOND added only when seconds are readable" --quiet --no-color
h=3 m=17
